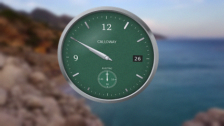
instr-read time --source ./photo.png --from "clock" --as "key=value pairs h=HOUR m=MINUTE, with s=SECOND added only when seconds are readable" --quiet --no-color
h=9 m=50
